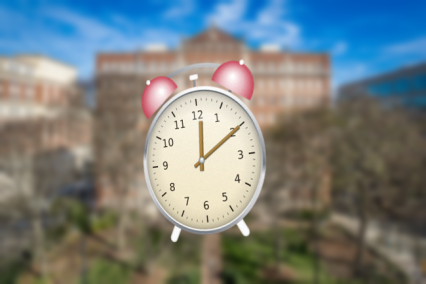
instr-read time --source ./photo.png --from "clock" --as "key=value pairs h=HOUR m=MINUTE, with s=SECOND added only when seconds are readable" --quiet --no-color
h=12 m=10
